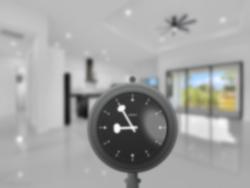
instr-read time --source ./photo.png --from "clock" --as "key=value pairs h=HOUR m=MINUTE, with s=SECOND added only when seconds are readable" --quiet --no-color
h=8 m=55
